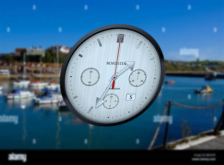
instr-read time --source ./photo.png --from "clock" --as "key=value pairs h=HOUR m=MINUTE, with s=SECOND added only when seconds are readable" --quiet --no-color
h=1 m=34
